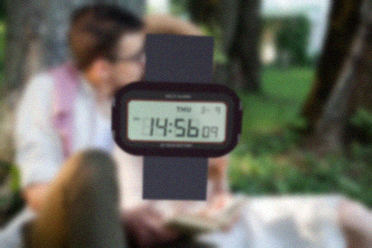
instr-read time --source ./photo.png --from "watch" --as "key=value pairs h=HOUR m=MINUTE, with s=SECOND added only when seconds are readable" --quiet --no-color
h=14 m=56 s=9
